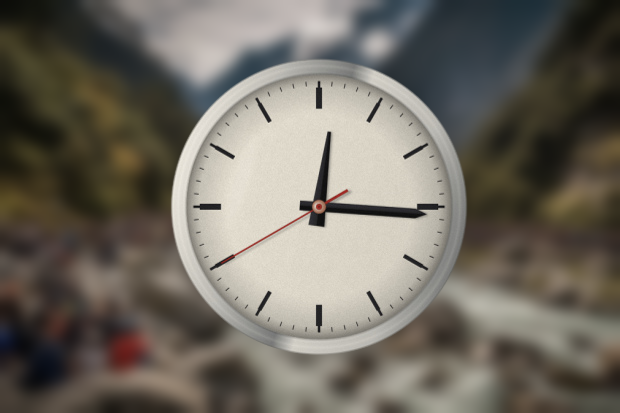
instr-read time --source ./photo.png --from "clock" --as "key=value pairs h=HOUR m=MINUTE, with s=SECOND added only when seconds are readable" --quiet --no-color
h=12 m=15 s=40
